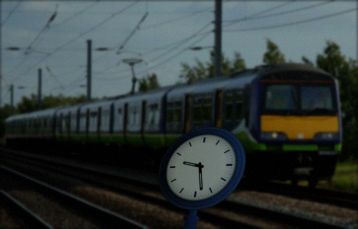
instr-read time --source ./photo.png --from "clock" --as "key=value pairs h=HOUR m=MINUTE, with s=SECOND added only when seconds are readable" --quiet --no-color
h=9 m=28
